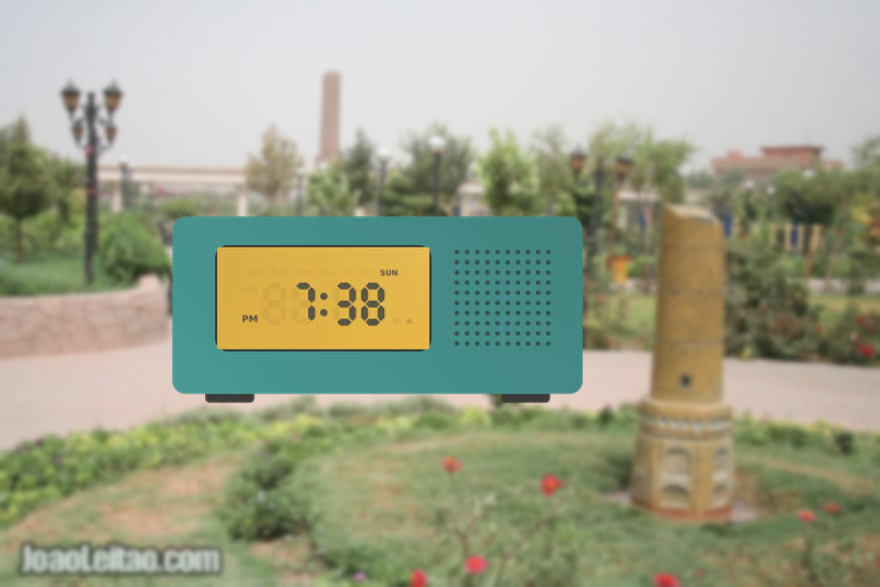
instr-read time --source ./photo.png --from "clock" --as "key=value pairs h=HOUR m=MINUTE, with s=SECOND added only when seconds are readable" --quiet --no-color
h=7 m=38
